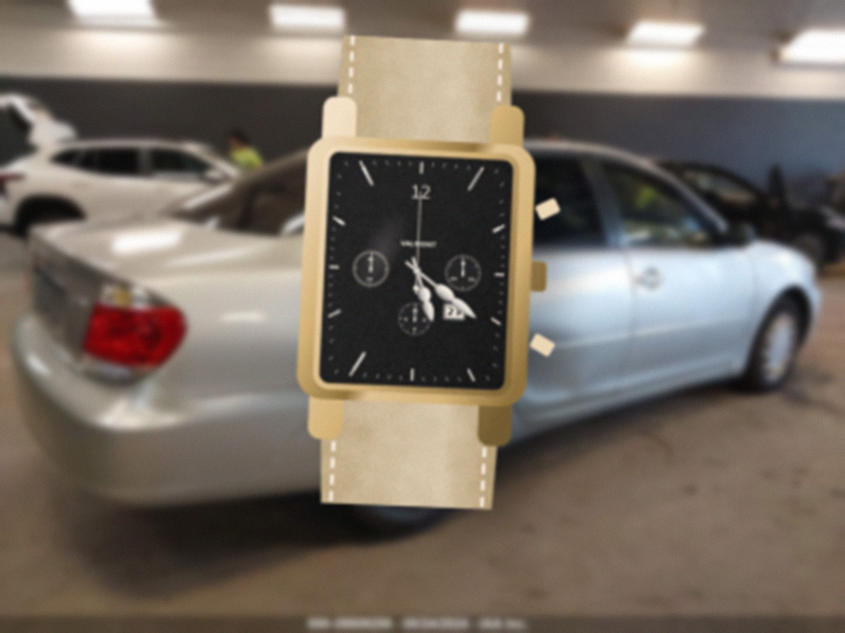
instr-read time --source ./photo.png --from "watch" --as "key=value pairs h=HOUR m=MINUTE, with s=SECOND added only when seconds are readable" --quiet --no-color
h=5 m=21
